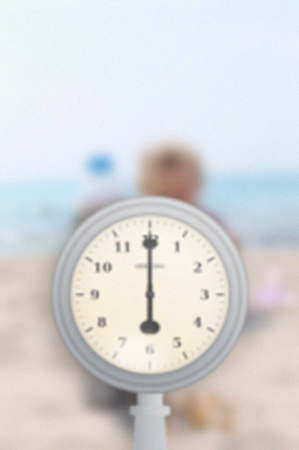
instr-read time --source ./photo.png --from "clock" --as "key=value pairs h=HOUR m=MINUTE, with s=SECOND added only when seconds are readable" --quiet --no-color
h=6 m=0
